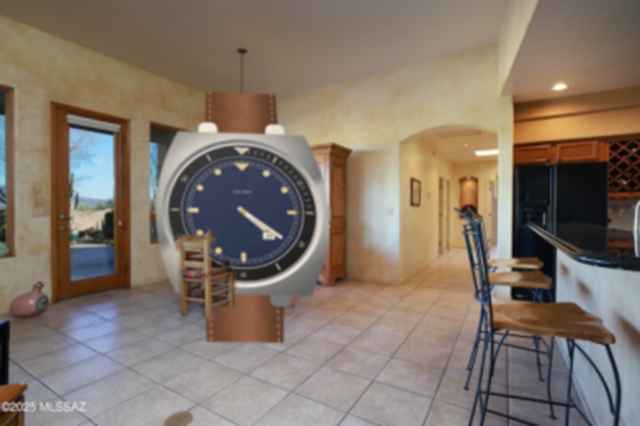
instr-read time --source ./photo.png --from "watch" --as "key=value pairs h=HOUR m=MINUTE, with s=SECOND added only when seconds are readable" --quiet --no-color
h=4 m=21
